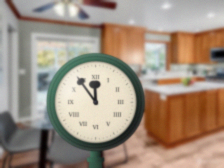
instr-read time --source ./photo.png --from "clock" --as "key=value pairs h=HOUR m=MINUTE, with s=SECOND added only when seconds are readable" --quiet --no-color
h=11 m=54
